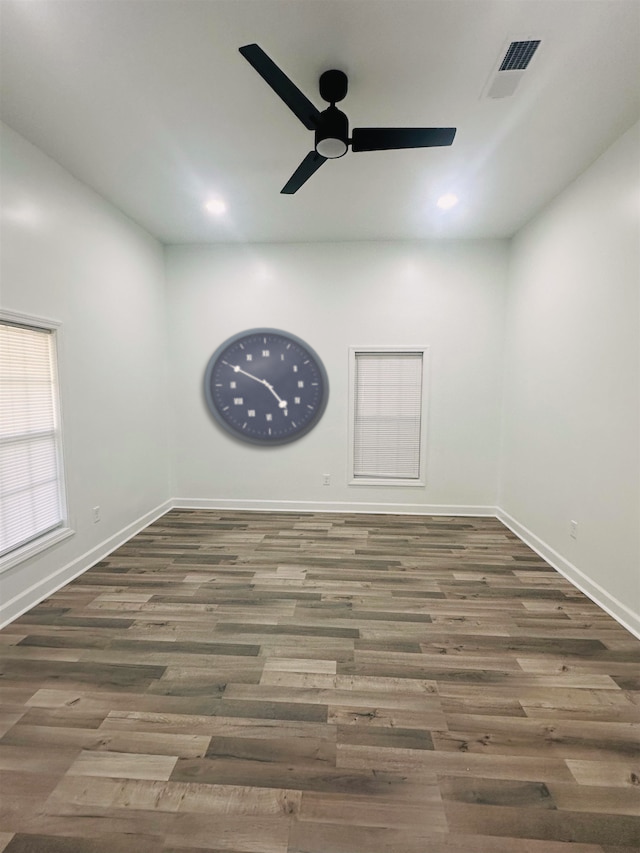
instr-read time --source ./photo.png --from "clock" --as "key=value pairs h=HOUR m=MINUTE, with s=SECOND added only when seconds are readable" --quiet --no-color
h=4 m=50
